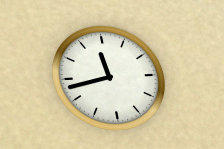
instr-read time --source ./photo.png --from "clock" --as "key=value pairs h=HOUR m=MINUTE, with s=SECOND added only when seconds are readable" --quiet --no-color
h=11 m=43
